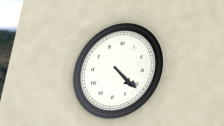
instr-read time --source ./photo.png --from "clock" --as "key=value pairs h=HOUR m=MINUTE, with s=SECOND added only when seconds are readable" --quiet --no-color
h=4 m=21
